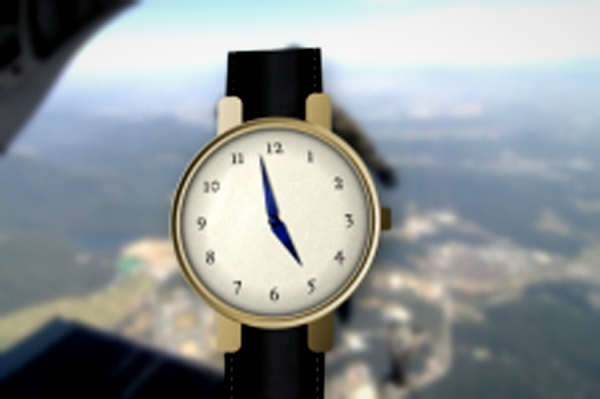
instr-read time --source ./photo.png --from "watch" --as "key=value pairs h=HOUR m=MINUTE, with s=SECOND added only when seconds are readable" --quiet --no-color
h=4 m=58
